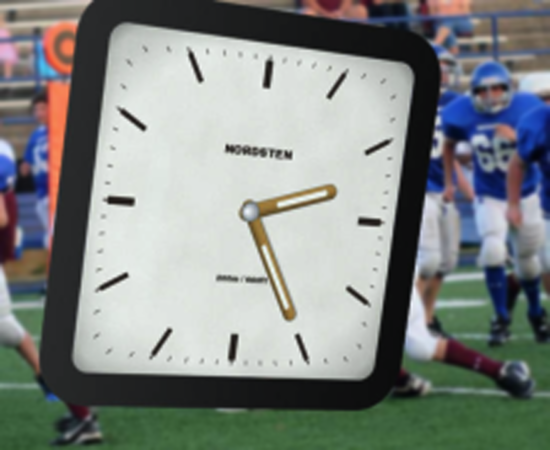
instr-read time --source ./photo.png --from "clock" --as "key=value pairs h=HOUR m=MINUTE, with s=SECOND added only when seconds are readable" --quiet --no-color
h=2 m=25
